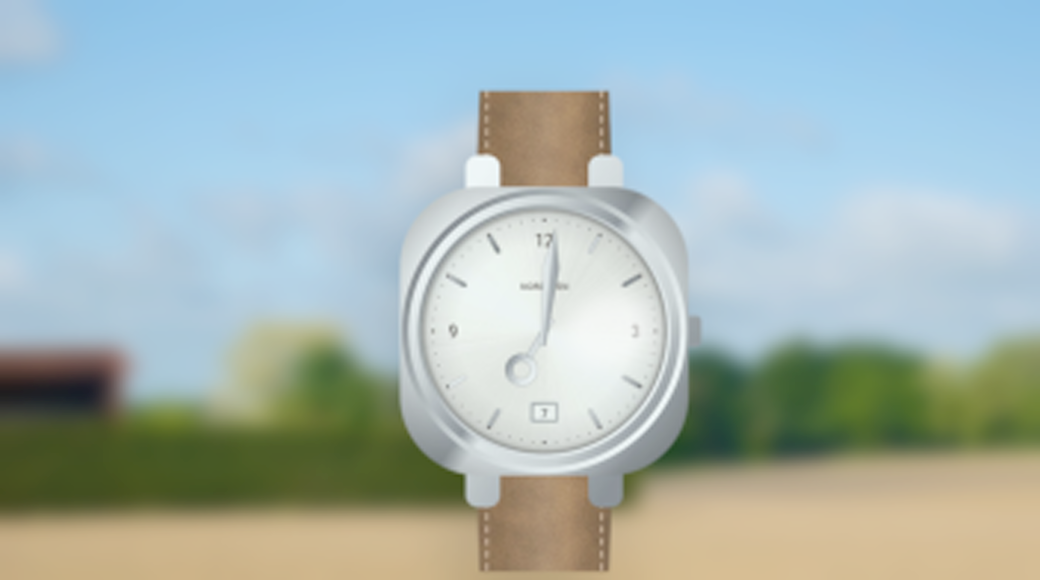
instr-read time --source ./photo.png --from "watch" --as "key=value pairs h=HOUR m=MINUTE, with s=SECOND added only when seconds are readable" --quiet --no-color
h=7 m=1
